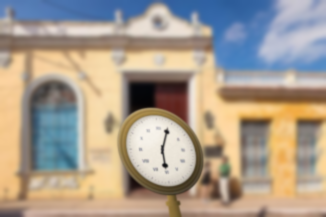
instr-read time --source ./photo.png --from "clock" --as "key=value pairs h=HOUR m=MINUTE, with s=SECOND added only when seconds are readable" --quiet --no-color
h=6 m=4
